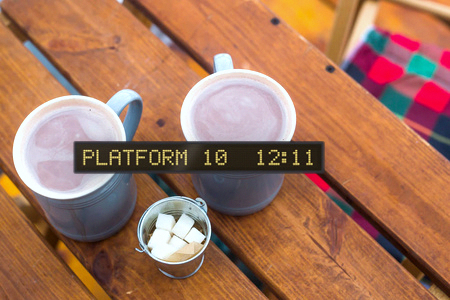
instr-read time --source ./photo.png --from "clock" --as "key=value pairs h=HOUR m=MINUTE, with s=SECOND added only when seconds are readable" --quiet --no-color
h=12 m=11
